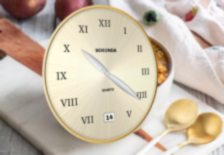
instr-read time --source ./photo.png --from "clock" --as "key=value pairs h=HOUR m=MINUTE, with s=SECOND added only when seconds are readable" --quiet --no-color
h=10 m=21
